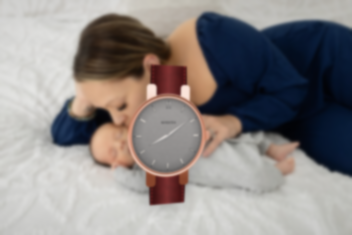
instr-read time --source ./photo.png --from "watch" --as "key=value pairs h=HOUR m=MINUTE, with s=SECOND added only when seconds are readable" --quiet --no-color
h=8 m=9
